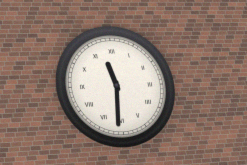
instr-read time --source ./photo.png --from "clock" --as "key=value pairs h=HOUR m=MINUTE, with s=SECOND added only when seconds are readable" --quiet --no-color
h=11 m=31
